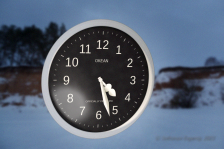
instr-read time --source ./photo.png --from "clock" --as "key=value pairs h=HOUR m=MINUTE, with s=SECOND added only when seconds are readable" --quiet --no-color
h=4 m=27
